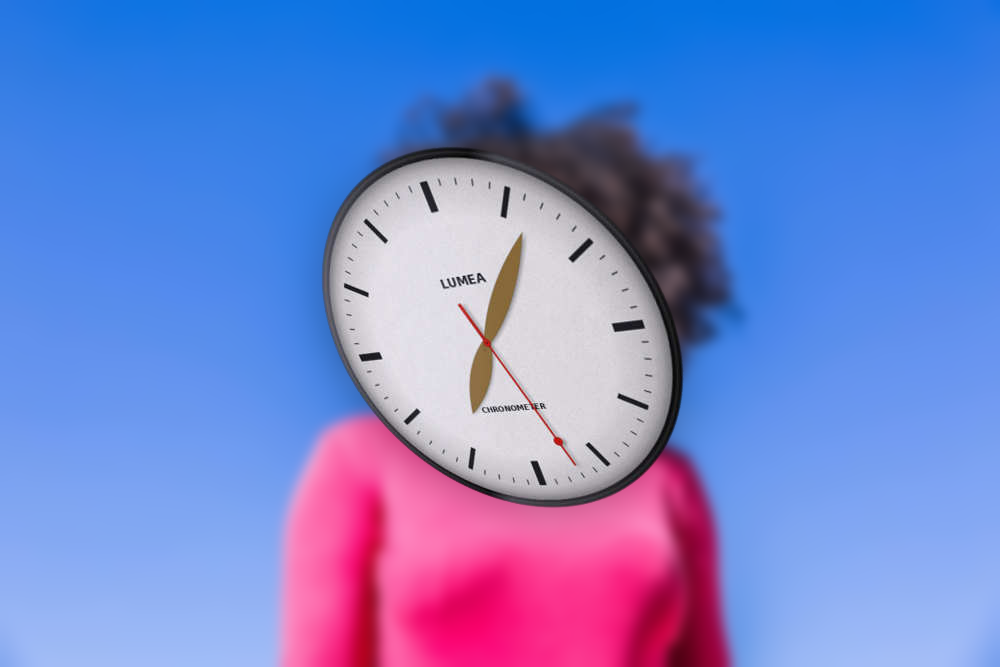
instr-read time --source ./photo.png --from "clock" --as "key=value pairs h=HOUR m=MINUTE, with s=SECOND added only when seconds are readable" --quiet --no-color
h=7 m=6 s=27
